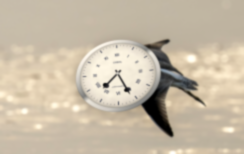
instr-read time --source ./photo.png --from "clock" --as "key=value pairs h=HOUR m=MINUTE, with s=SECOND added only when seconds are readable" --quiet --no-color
h=7 m=26
